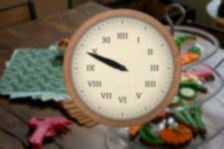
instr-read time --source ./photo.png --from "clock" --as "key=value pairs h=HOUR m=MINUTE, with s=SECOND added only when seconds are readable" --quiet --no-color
h=9 m=49
